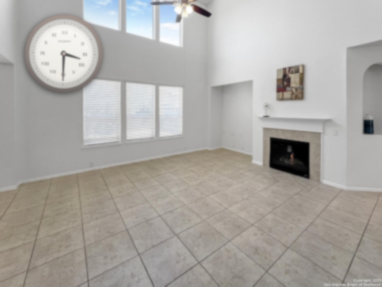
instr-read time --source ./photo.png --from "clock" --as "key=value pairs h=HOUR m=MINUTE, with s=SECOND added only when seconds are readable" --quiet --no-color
h=3 m=30
